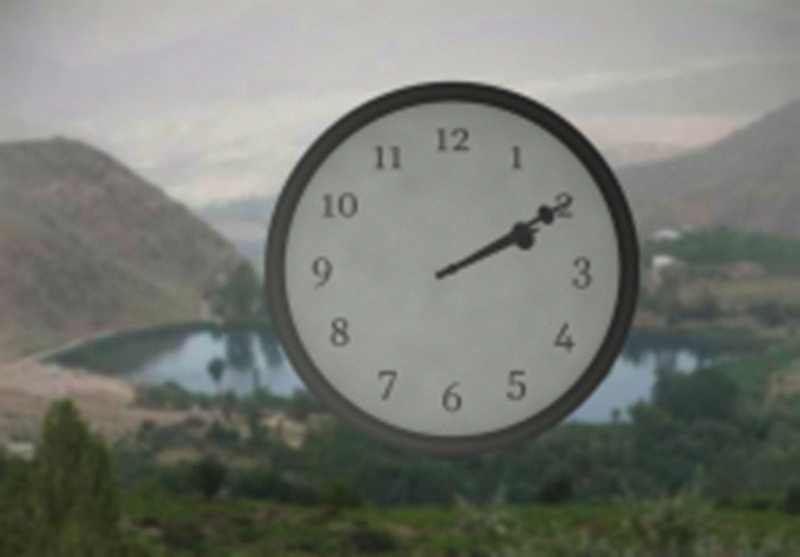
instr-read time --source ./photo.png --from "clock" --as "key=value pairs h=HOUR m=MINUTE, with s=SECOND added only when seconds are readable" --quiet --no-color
h=2 m=10
